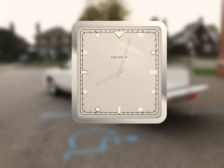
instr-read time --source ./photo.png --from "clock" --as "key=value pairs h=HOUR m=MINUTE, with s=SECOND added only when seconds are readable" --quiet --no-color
h=8 m=3
